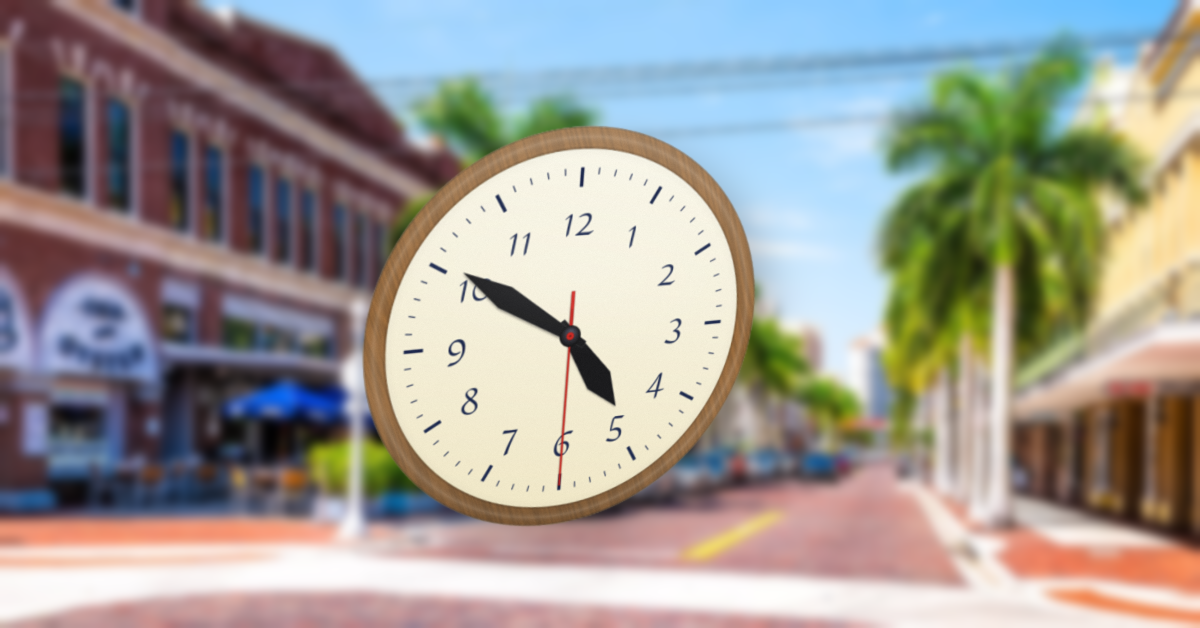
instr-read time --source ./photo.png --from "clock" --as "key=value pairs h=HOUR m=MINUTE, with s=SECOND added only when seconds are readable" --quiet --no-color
h=4 m=50 s=30
